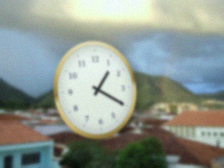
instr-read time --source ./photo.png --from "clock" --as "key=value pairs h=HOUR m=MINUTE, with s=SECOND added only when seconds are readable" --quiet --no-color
h=1 m=20
